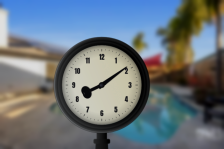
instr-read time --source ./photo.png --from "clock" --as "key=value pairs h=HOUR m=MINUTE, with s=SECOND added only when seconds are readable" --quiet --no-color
h=8 m=9
